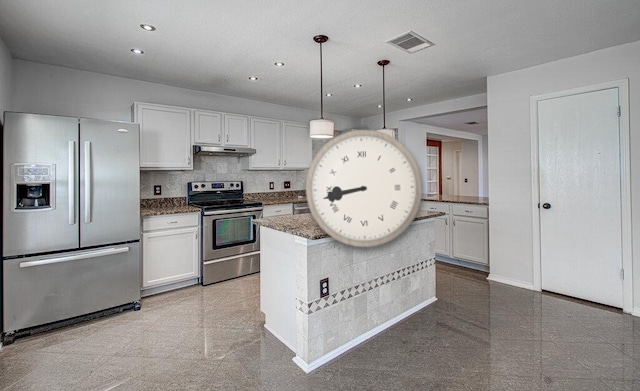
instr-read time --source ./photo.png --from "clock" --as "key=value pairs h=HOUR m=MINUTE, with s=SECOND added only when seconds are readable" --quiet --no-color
h=8 m=43
